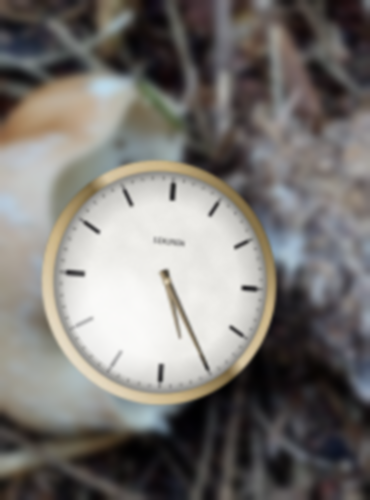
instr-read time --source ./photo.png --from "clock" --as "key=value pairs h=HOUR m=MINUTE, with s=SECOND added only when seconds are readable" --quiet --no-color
h=5 m=25
